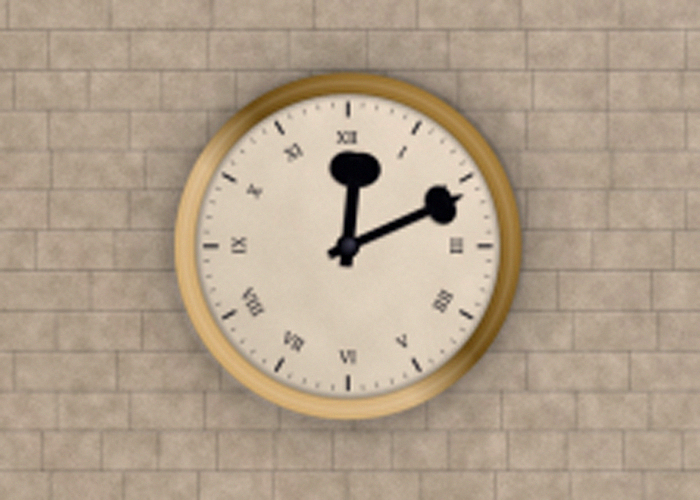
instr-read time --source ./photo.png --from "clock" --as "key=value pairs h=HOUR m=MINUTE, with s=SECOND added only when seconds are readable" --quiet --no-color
h=12 m=11
